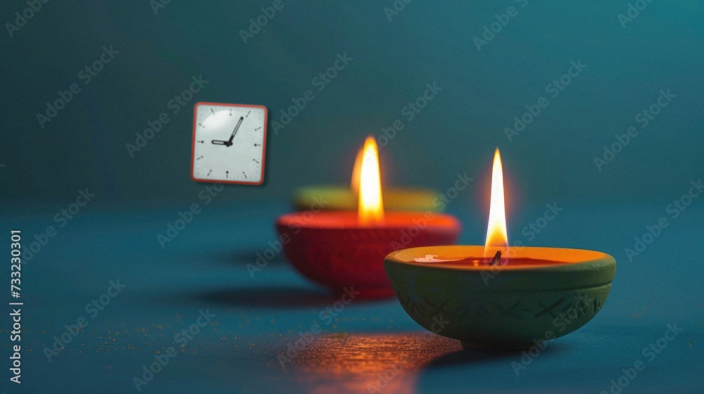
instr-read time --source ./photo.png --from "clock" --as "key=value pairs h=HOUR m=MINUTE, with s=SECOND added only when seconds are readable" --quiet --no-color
h=9 m=4
